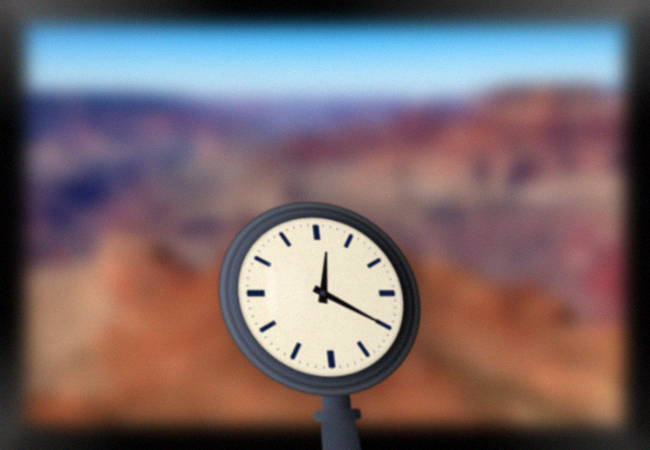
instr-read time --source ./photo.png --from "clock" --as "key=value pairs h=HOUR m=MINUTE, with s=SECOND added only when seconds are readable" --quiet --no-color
h=12 m=20
